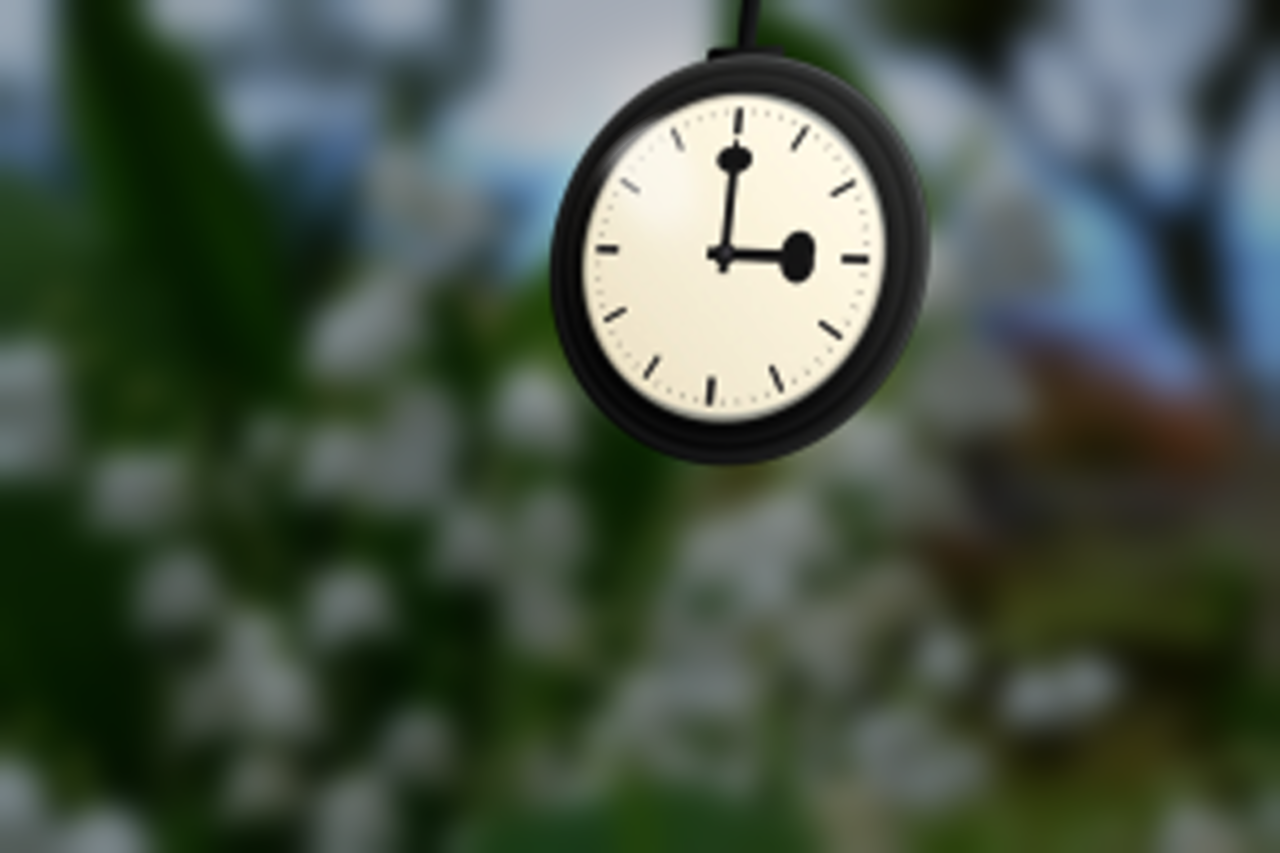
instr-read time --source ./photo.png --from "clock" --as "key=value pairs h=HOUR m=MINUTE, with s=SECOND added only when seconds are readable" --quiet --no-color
h=3 m=0
